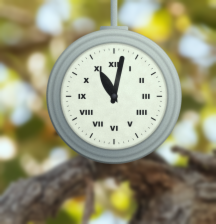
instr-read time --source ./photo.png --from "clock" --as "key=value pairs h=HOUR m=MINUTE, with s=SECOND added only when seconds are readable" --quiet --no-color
h=11 m=2
